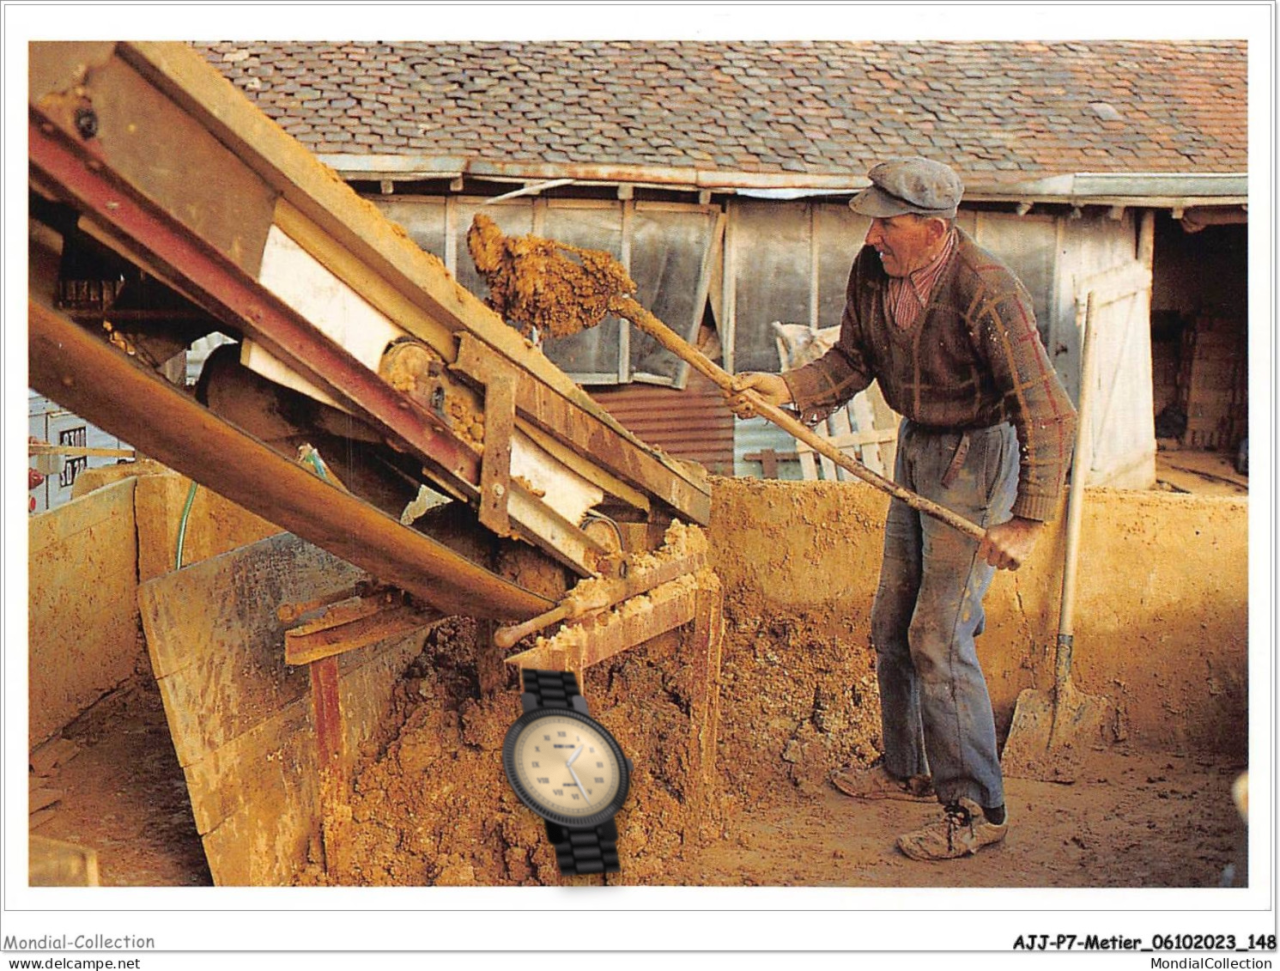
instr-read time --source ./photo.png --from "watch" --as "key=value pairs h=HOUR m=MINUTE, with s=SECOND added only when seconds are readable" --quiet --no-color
h=1 m=27
